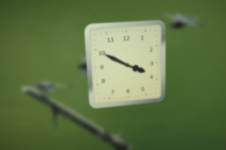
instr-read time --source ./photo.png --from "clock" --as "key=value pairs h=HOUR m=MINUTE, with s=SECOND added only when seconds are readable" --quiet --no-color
h=3 m=50
